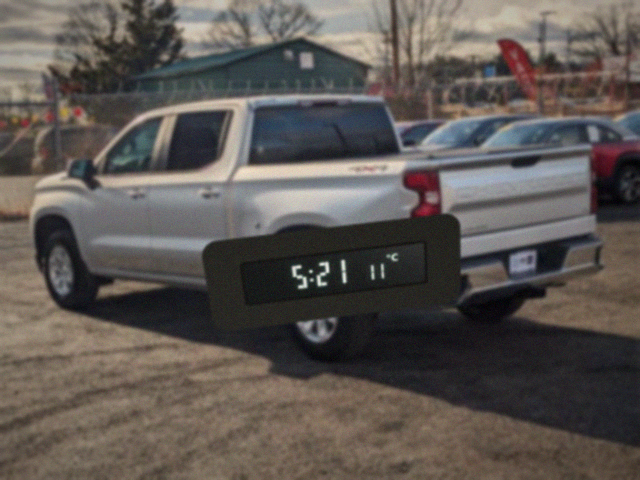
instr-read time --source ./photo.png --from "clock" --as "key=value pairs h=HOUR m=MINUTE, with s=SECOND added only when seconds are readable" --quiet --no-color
h=5 m=21
